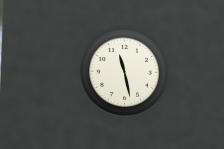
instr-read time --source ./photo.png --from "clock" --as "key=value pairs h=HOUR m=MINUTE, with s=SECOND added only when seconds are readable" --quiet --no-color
h=11 m=28
